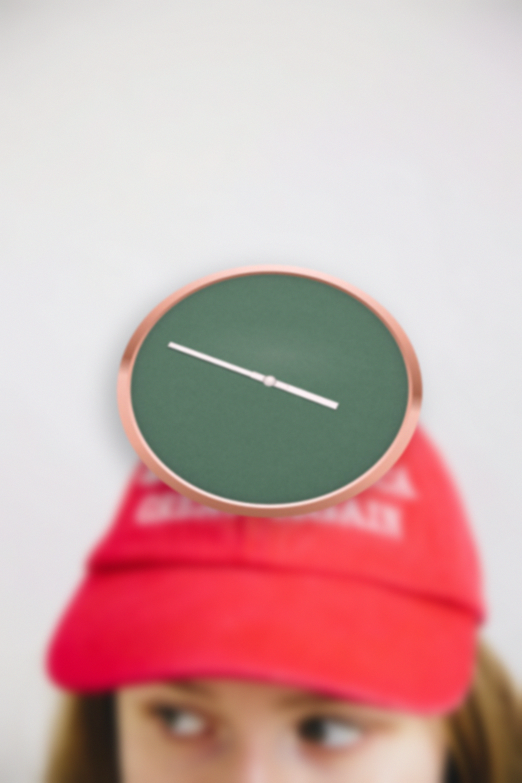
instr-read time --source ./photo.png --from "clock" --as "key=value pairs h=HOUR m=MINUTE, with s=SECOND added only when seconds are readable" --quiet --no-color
h=3 m=49
